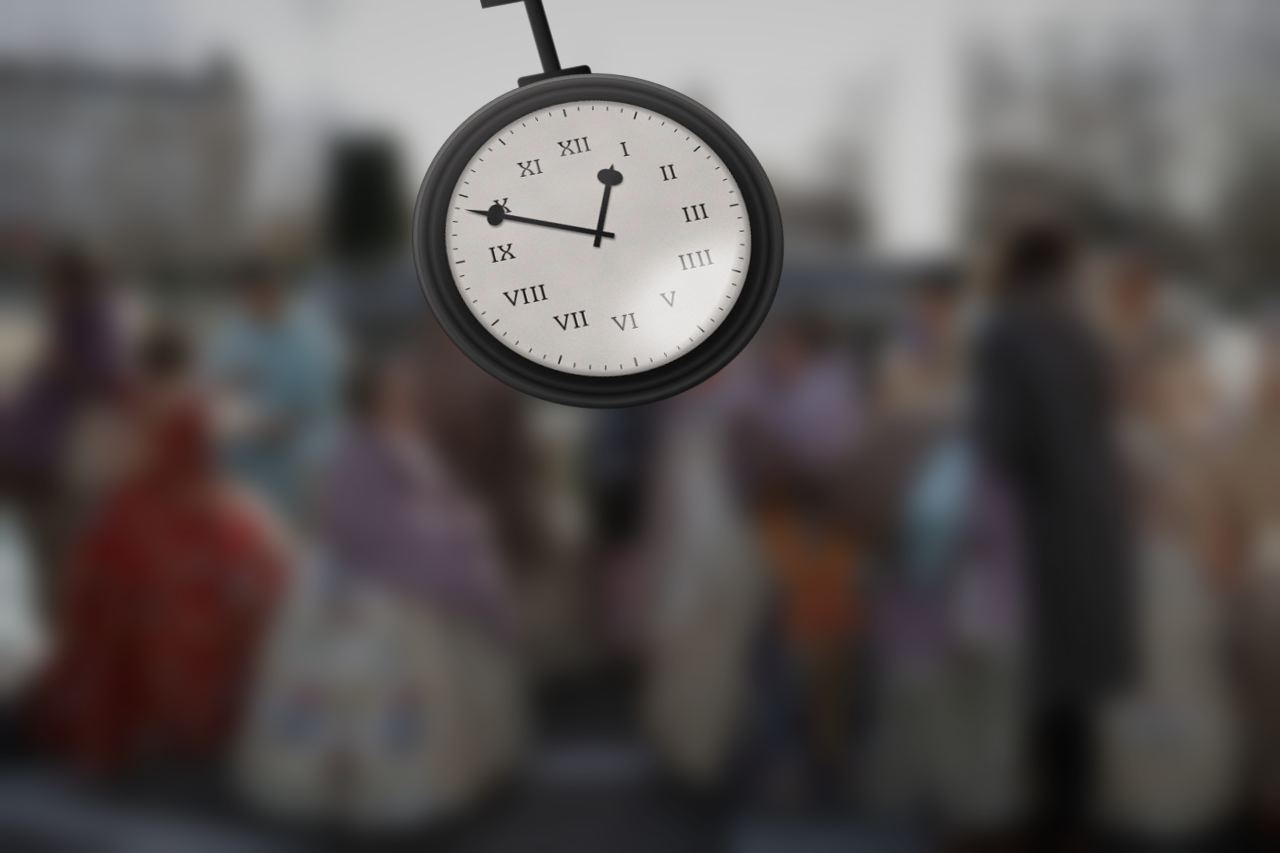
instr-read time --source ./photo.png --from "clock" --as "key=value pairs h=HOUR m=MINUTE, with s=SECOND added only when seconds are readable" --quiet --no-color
h=12 m=49
